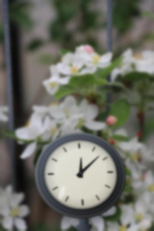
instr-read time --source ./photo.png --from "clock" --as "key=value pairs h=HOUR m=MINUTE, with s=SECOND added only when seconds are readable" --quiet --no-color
h=12 m=8
